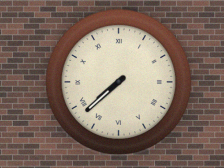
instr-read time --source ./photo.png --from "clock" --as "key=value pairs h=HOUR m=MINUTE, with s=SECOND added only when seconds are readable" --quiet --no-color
h=7 m=38
